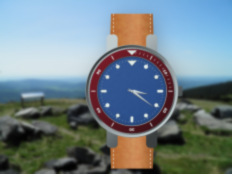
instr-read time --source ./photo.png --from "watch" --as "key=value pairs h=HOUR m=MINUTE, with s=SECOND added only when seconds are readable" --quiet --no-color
h=3 m=21
